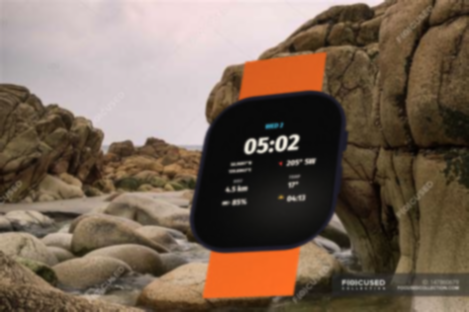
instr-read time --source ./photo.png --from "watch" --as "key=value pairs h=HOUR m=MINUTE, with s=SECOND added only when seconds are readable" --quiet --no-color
h=5 m=2
